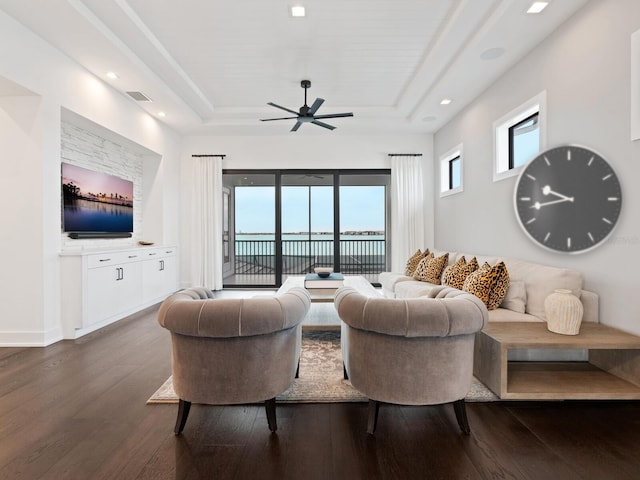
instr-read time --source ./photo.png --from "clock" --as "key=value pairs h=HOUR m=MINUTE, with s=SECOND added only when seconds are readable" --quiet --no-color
h=9 m=43
